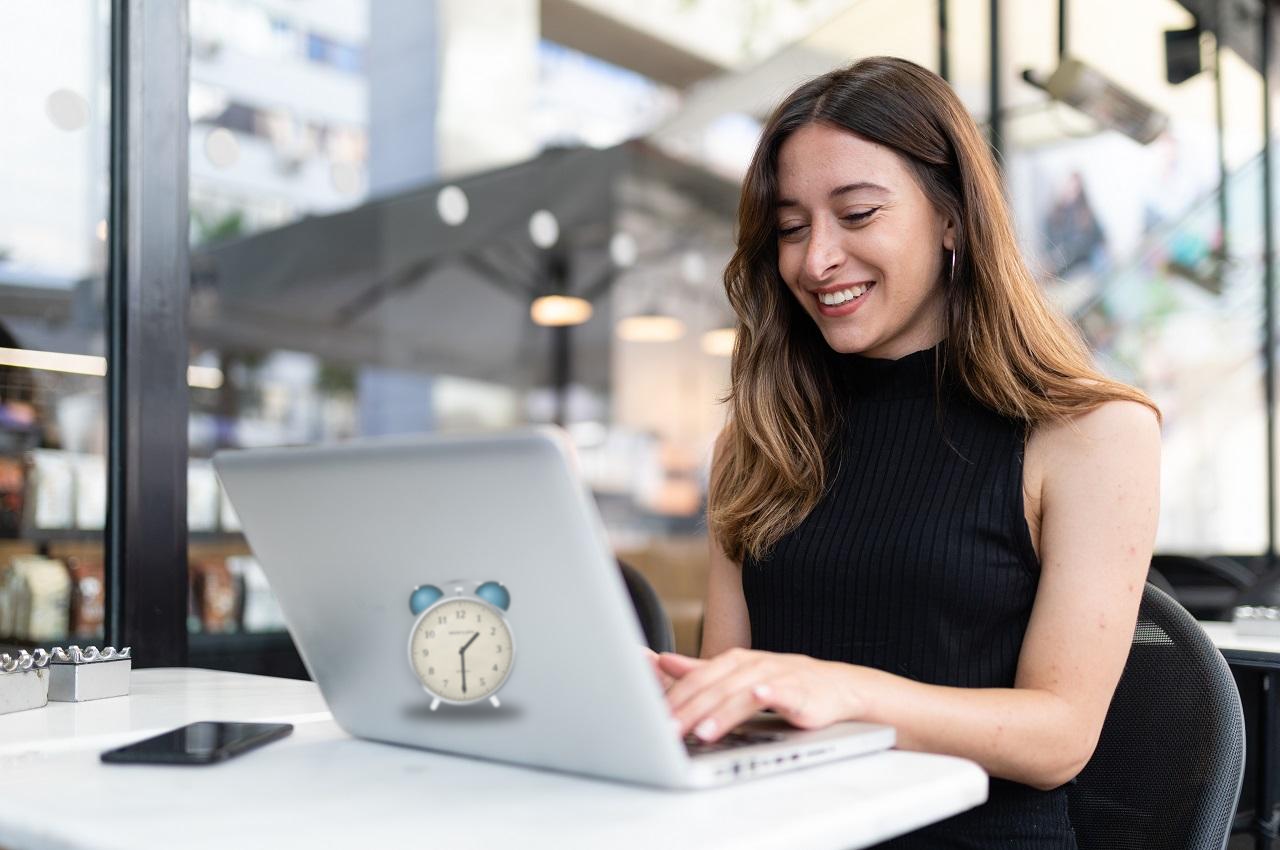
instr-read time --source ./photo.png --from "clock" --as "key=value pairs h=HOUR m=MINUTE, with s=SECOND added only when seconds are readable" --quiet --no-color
h=1 m=30
